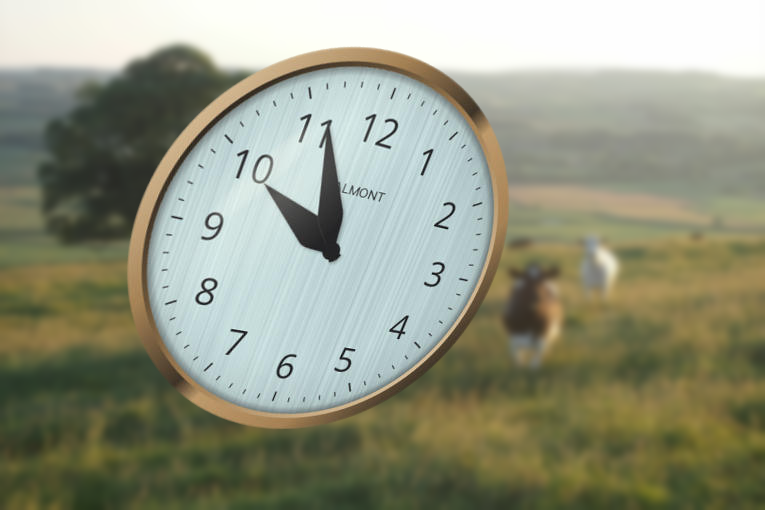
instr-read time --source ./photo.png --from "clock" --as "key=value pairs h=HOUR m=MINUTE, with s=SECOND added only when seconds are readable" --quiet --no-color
h=9 m=56
